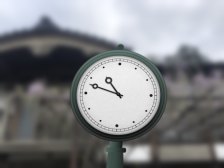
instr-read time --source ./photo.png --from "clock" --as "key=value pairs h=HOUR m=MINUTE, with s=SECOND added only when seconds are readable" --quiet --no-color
h=10 m=48
